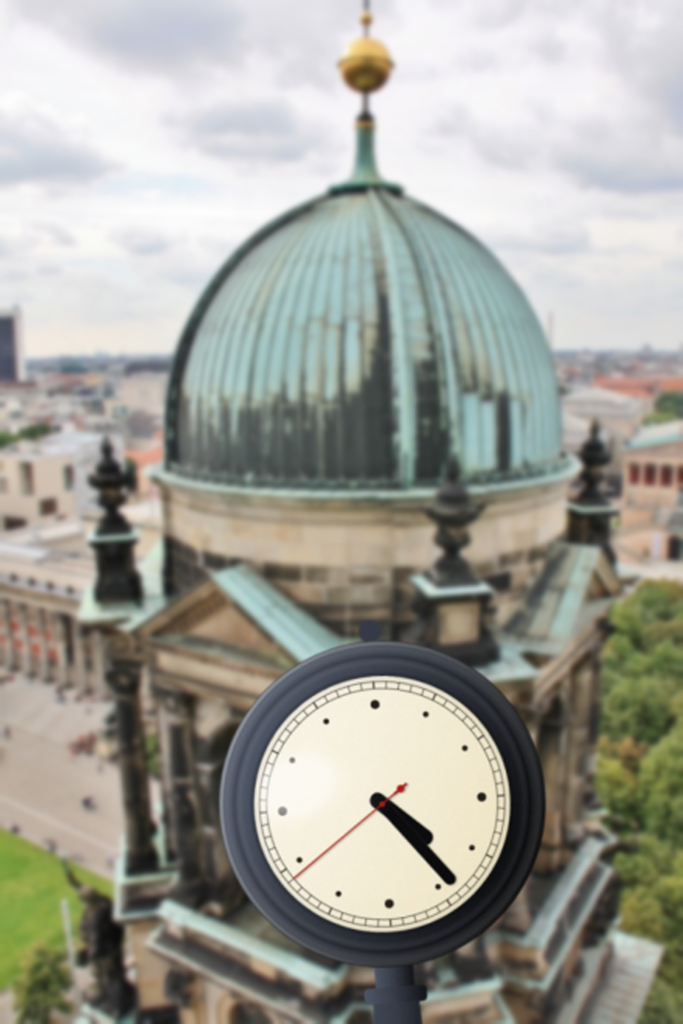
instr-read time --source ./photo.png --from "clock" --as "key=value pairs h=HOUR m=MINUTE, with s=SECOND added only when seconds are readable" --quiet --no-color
h=4 m=23 s=39
